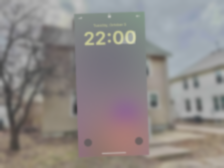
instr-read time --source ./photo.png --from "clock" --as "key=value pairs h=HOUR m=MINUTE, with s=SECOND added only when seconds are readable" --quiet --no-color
h=22 m=0
